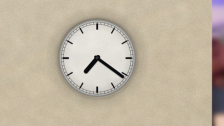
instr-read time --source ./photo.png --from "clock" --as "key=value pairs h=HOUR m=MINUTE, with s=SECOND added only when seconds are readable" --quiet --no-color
h=7 m=21
